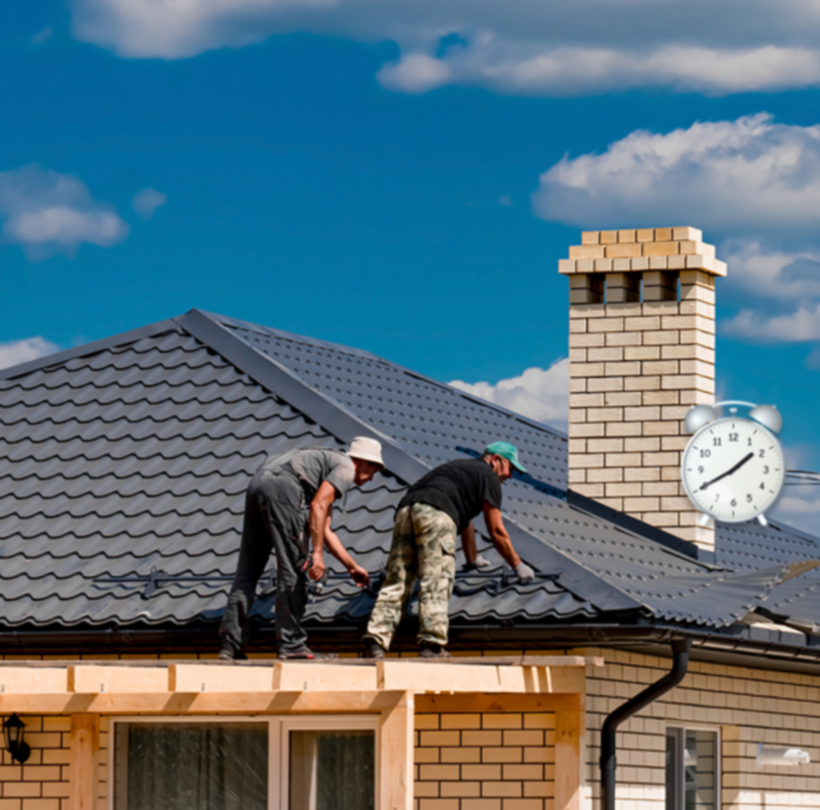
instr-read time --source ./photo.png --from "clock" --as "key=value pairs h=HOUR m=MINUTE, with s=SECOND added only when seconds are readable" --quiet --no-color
h=1 m=40
